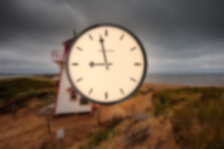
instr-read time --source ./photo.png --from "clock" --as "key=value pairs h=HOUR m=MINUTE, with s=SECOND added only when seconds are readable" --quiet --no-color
h=8 m=58
